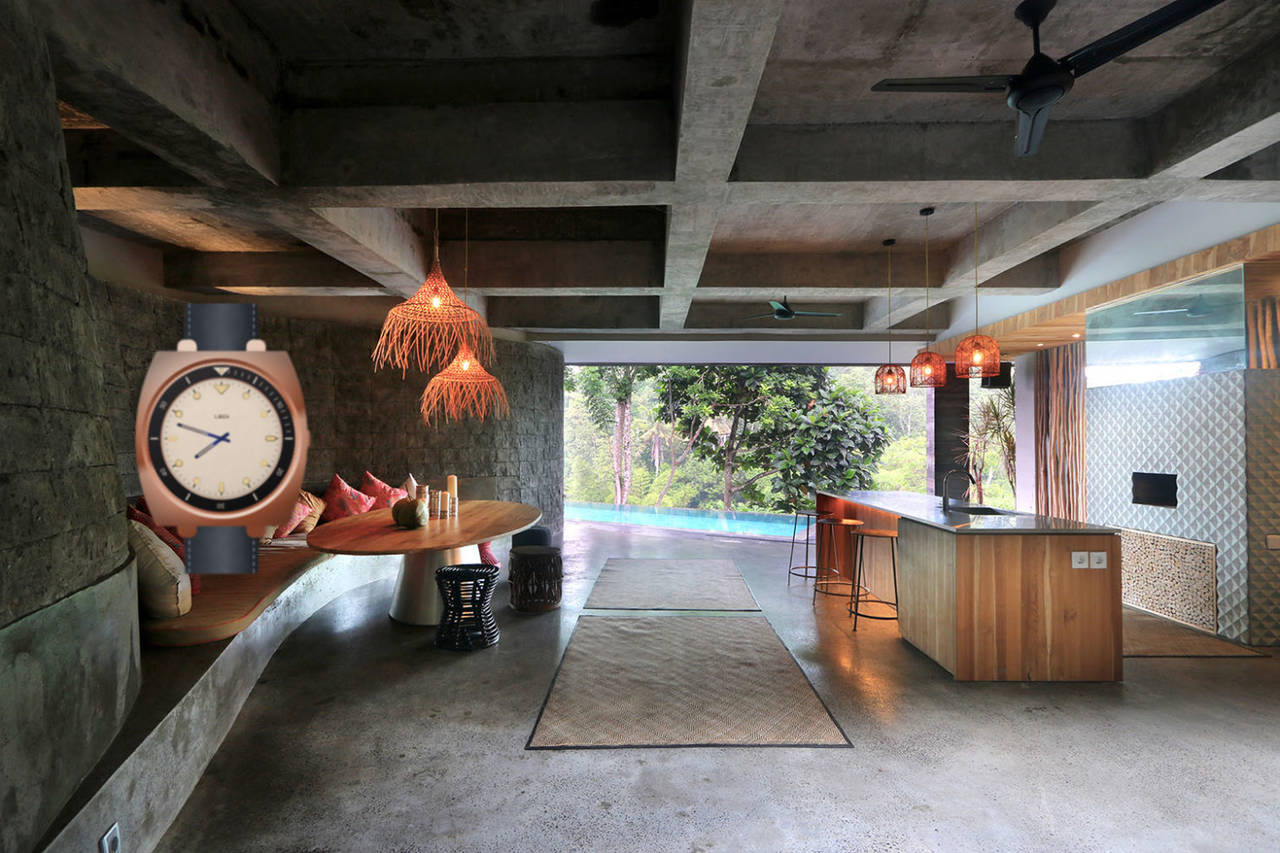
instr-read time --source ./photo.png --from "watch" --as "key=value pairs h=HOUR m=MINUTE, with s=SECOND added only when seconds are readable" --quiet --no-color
h=7 m=48
